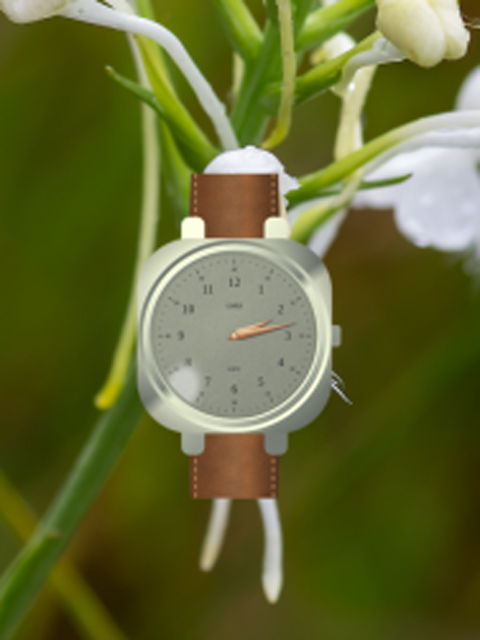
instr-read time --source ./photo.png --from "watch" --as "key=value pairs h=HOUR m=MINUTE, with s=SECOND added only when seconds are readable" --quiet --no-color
h=2 m=13
